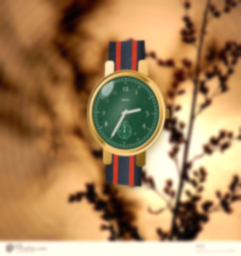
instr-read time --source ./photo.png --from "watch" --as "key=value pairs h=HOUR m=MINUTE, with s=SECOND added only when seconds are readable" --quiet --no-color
h=2 m=35
